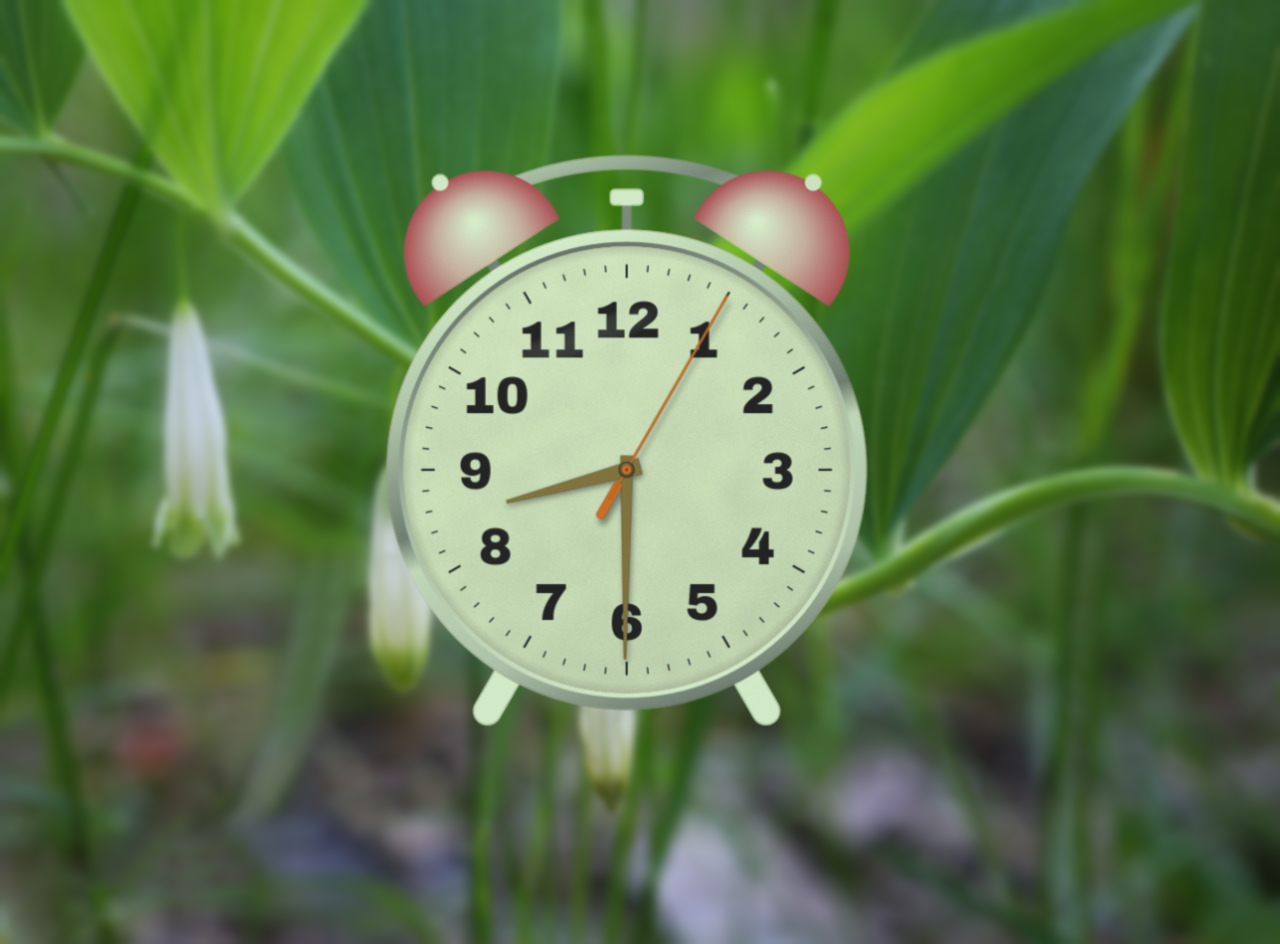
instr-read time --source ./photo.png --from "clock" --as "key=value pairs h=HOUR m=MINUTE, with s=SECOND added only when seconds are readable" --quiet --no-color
h=8 m=30 s=5
